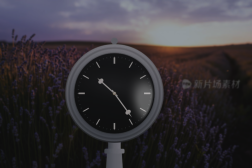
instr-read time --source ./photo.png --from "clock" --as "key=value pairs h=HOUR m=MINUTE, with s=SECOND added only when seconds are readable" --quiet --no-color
h=10 m=24
